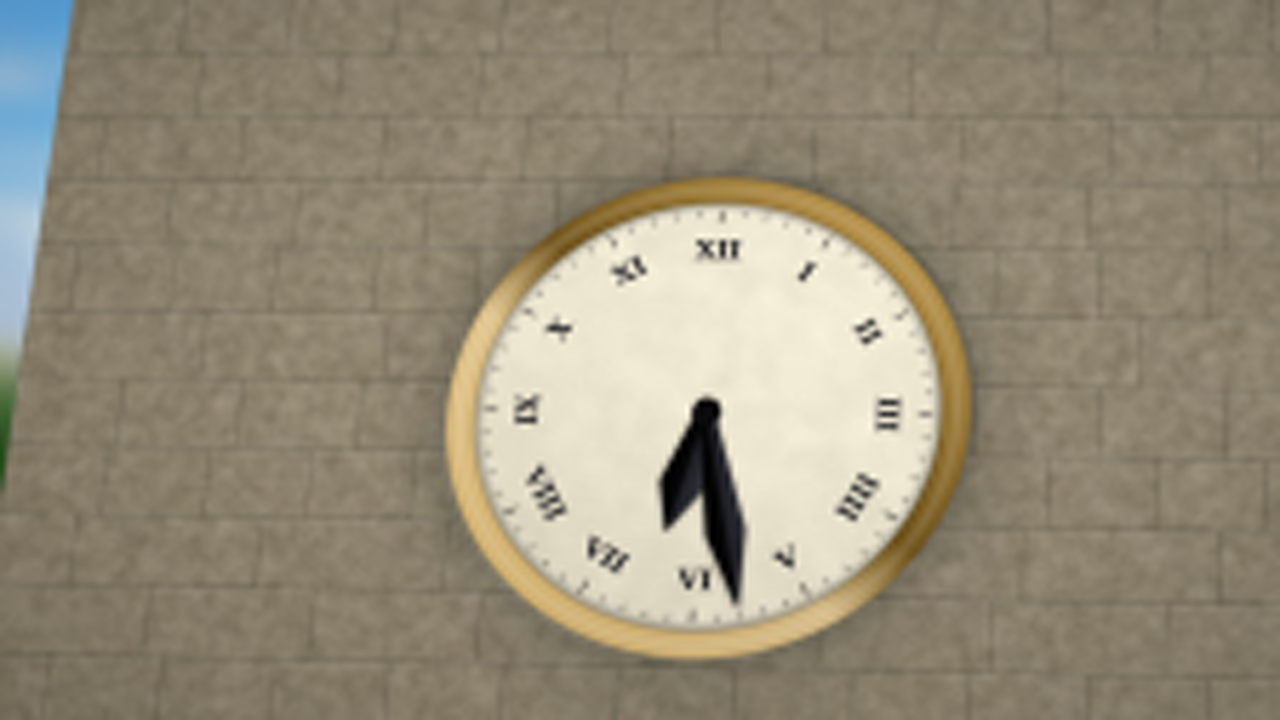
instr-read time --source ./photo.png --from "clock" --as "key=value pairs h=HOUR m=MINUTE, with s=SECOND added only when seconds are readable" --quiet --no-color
h=6 m=28
